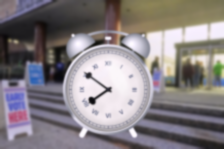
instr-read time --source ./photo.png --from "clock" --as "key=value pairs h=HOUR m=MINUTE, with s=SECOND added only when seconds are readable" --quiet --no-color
h=7 m=51
